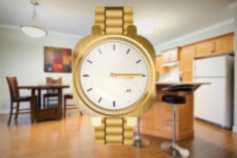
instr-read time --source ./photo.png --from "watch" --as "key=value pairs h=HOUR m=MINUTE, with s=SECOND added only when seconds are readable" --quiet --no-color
h=3 m=15
